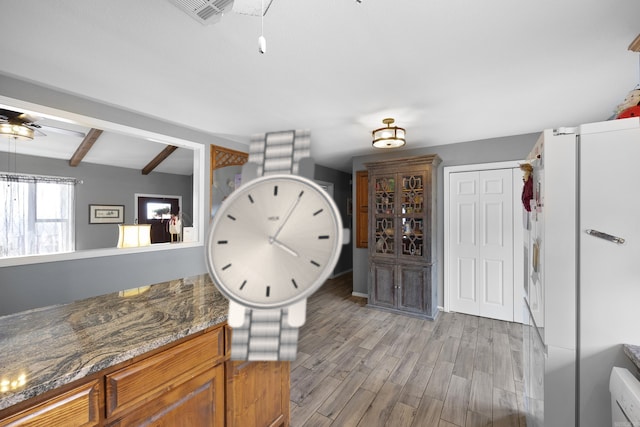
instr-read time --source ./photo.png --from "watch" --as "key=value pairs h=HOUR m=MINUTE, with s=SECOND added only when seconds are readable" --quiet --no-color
h=4 m=5
